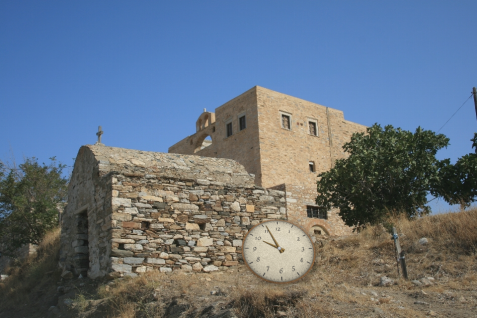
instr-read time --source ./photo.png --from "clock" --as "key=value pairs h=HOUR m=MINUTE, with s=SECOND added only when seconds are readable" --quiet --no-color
h=9 m=56
